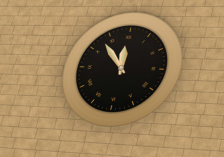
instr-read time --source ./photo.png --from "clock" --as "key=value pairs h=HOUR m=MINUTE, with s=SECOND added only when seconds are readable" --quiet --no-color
h=11 m=53
